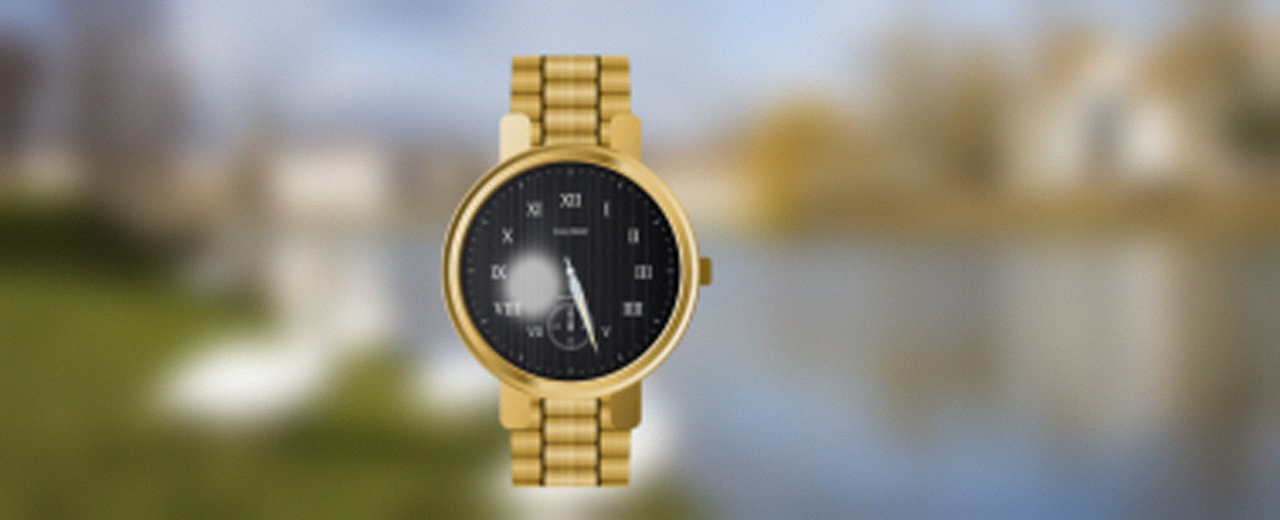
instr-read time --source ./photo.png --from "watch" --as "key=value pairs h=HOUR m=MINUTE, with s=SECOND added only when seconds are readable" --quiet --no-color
h=5 m=27
